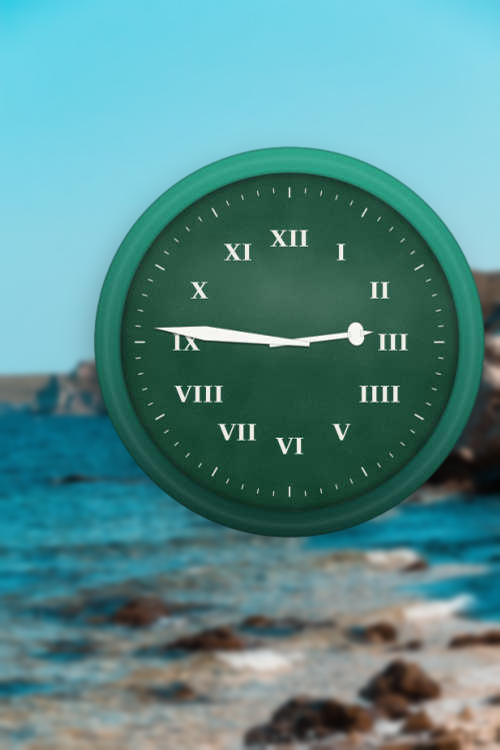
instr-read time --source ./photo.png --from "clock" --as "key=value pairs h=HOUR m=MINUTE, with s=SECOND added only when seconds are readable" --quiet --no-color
h=2 m=46
